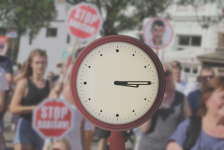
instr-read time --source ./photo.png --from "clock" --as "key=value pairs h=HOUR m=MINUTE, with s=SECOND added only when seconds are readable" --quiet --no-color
h=3 m=15
